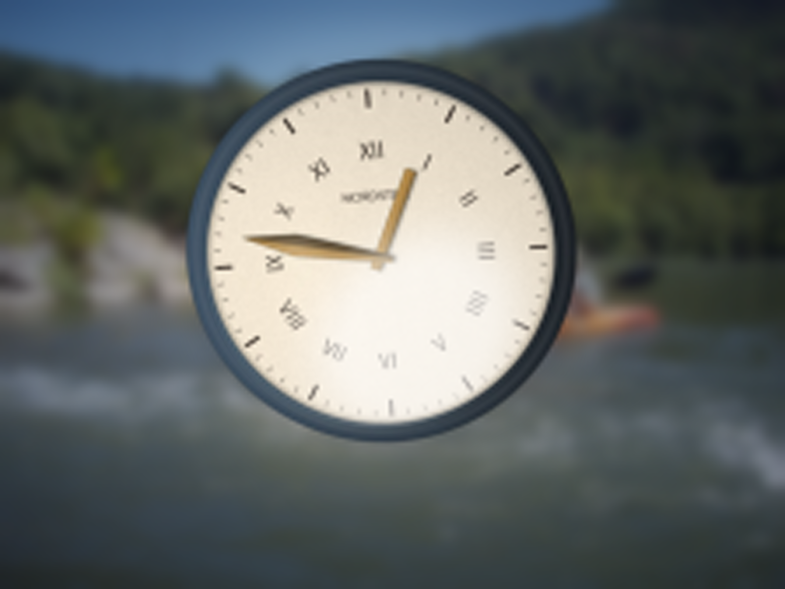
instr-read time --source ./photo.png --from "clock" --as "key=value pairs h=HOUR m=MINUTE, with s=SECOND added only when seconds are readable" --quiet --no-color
h=12 m=47
